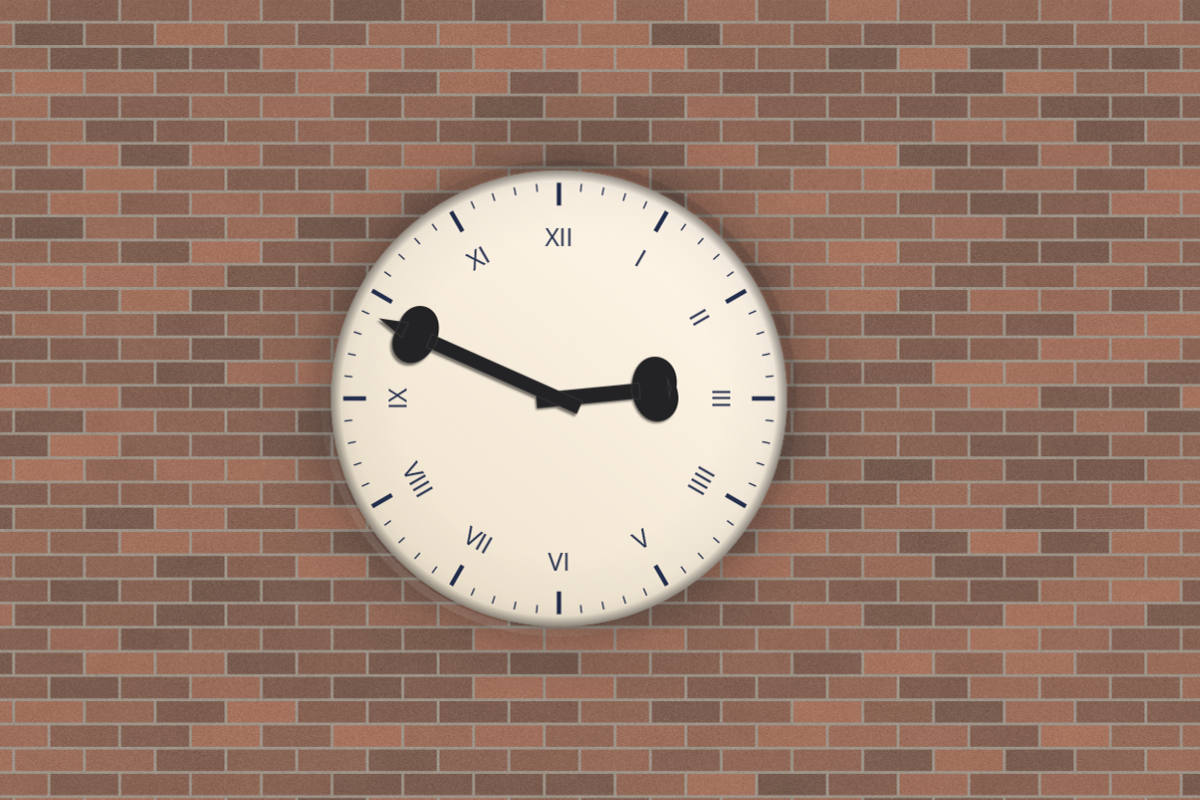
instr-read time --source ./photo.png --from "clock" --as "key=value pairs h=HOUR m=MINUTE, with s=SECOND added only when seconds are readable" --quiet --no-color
h=2 m=49
